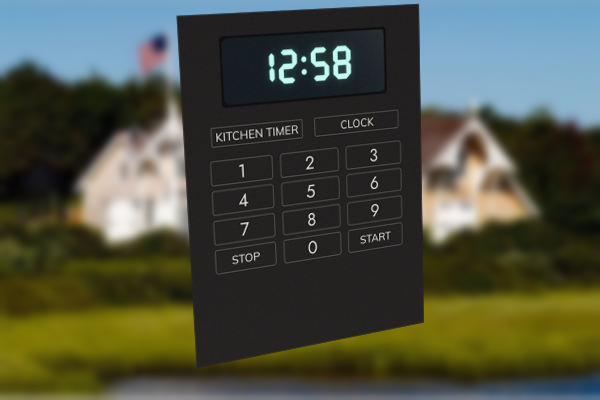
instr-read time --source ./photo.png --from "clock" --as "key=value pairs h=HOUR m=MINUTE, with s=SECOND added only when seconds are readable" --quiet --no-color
h=12 m=58
